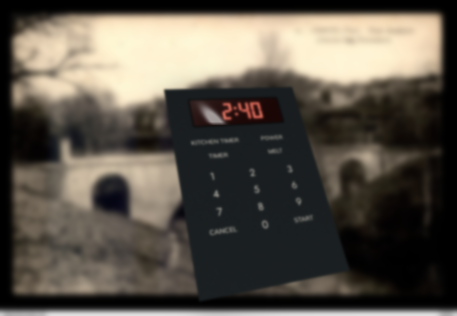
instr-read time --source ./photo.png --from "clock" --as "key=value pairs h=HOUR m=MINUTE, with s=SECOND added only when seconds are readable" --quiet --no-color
h=2 m=40
